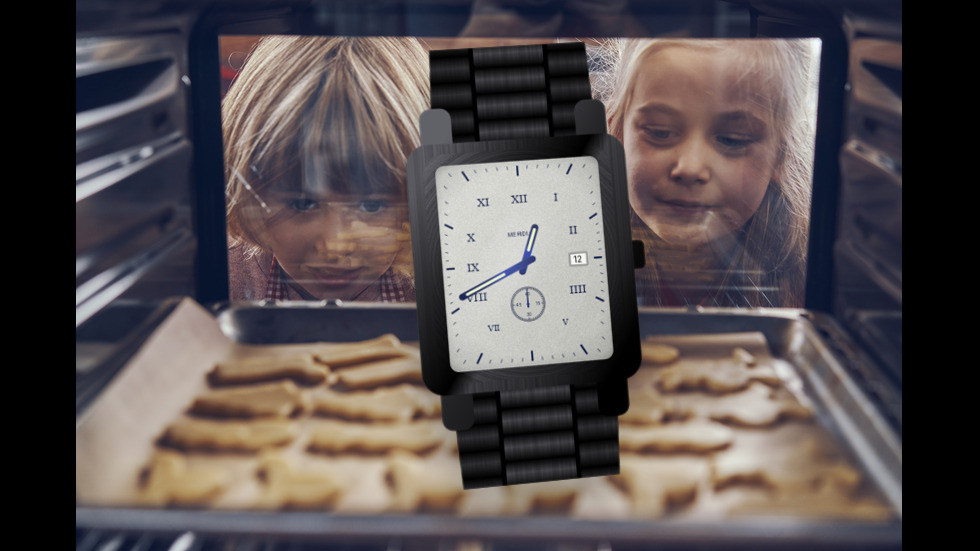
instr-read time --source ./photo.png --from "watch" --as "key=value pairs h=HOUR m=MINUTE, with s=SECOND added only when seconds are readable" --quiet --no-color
h=12 m=41
